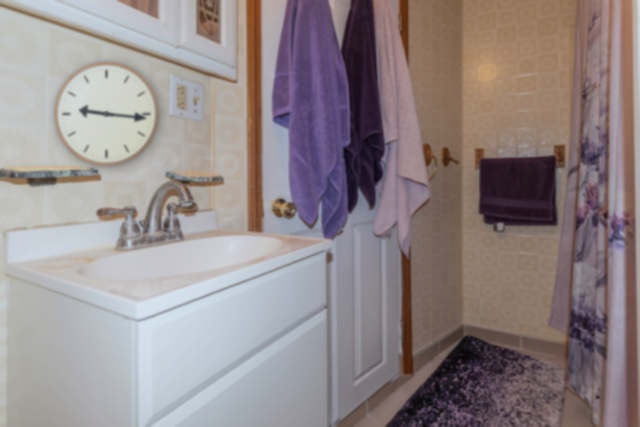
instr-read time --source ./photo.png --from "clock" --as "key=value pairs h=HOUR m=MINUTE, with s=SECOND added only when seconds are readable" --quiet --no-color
h=9 m=16
